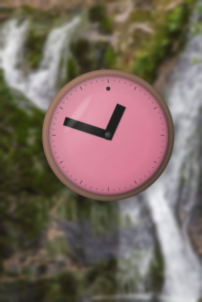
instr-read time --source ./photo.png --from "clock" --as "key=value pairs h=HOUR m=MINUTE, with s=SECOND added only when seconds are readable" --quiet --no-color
h=12 m=48
